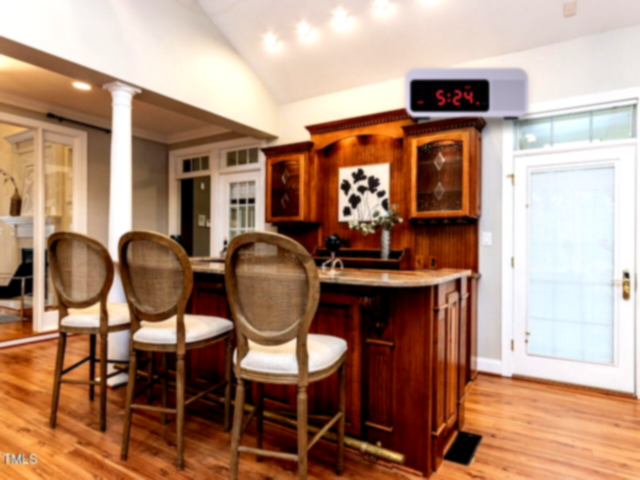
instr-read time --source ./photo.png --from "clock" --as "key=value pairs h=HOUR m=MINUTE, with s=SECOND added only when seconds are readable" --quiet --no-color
h=5 m=24
